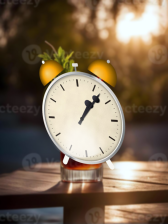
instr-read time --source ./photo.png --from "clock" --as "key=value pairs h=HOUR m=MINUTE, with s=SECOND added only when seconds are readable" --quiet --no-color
h=1 m=7
